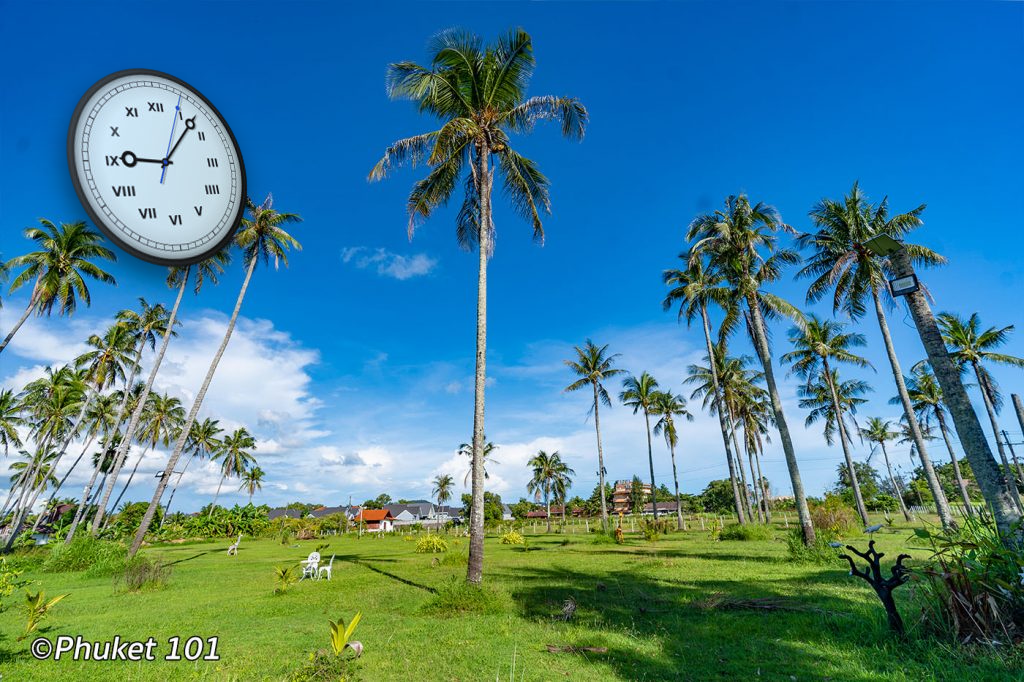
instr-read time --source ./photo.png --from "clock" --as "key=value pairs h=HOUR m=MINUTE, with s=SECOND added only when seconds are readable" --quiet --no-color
h=9 m=7 s=4
